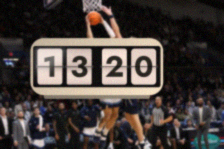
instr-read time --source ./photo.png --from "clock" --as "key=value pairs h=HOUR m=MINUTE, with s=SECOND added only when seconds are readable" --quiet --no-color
h=13 m=20
